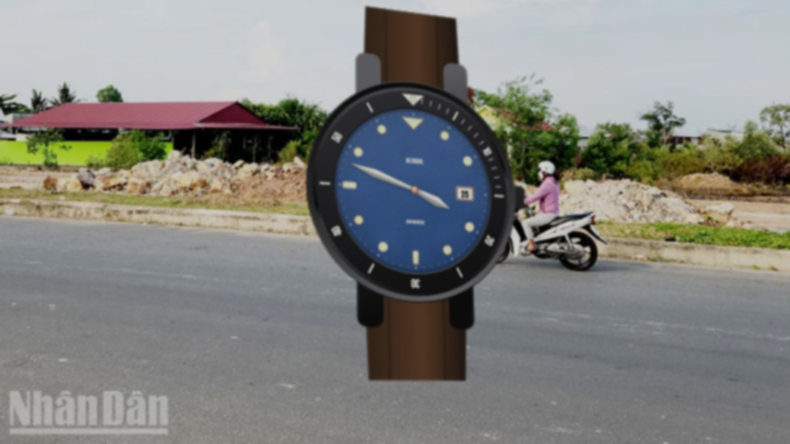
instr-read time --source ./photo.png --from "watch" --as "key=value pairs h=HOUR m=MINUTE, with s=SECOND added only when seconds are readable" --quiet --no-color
h=3 m=48
